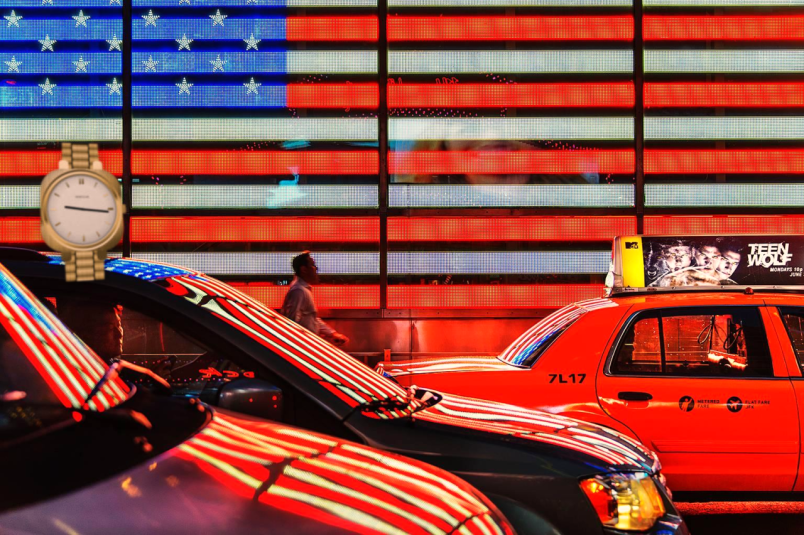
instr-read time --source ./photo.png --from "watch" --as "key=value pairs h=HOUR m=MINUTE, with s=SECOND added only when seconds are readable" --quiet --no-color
h=9 m=16
